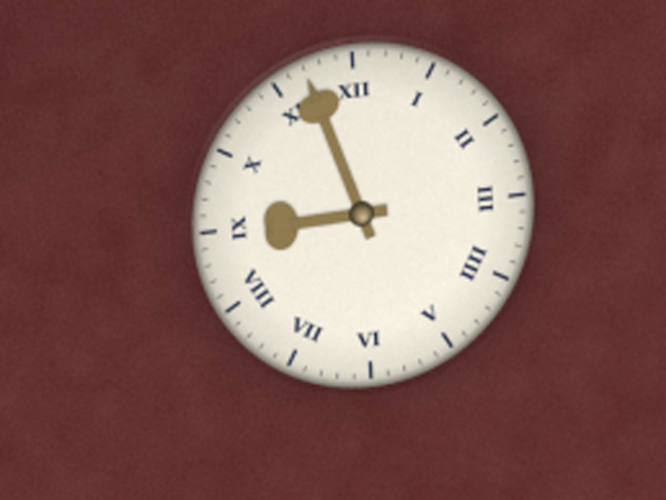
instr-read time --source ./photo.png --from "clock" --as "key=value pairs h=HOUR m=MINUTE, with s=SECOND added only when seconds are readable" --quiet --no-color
h=8 m=57
